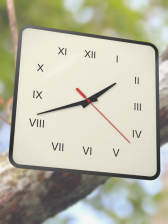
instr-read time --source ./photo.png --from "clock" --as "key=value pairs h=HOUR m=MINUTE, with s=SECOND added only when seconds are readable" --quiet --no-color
h=1 m=41 s=22
